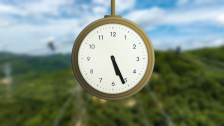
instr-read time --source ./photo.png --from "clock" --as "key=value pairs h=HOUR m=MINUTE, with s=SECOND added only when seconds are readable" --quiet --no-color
h=5 m=26
